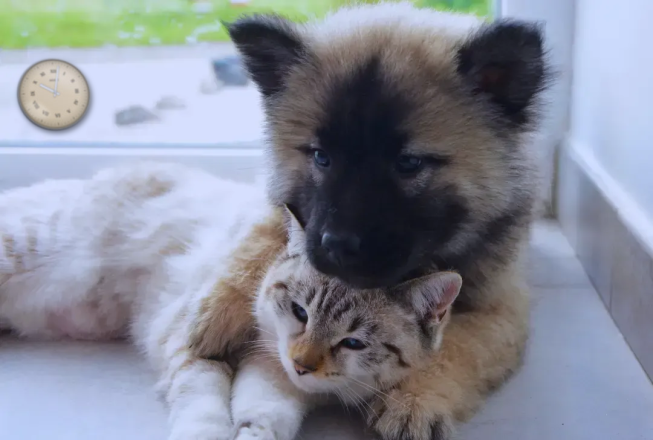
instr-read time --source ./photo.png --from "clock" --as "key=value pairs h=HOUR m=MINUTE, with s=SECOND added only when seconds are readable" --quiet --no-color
h=10 m=2
